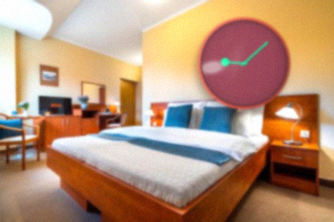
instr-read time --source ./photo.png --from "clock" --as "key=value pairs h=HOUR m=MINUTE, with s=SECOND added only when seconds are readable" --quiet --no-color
h=9 m=8
